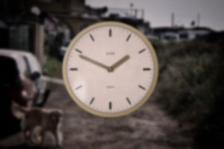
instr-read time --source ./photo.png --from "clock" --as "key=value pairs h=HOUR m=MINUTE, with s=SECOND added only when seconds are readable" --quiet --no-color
h=1 m=49
